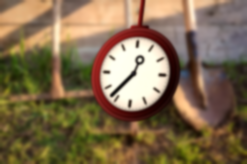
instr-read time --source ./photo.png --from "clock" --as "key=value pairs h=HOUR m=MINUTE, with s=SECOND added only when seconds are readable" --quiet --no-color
h=12 m=37
